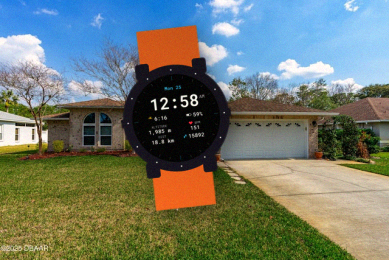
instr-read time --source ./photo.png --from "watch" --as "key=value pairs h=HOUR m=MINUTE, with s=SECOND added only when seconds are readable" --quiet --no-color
h=12 m=58
